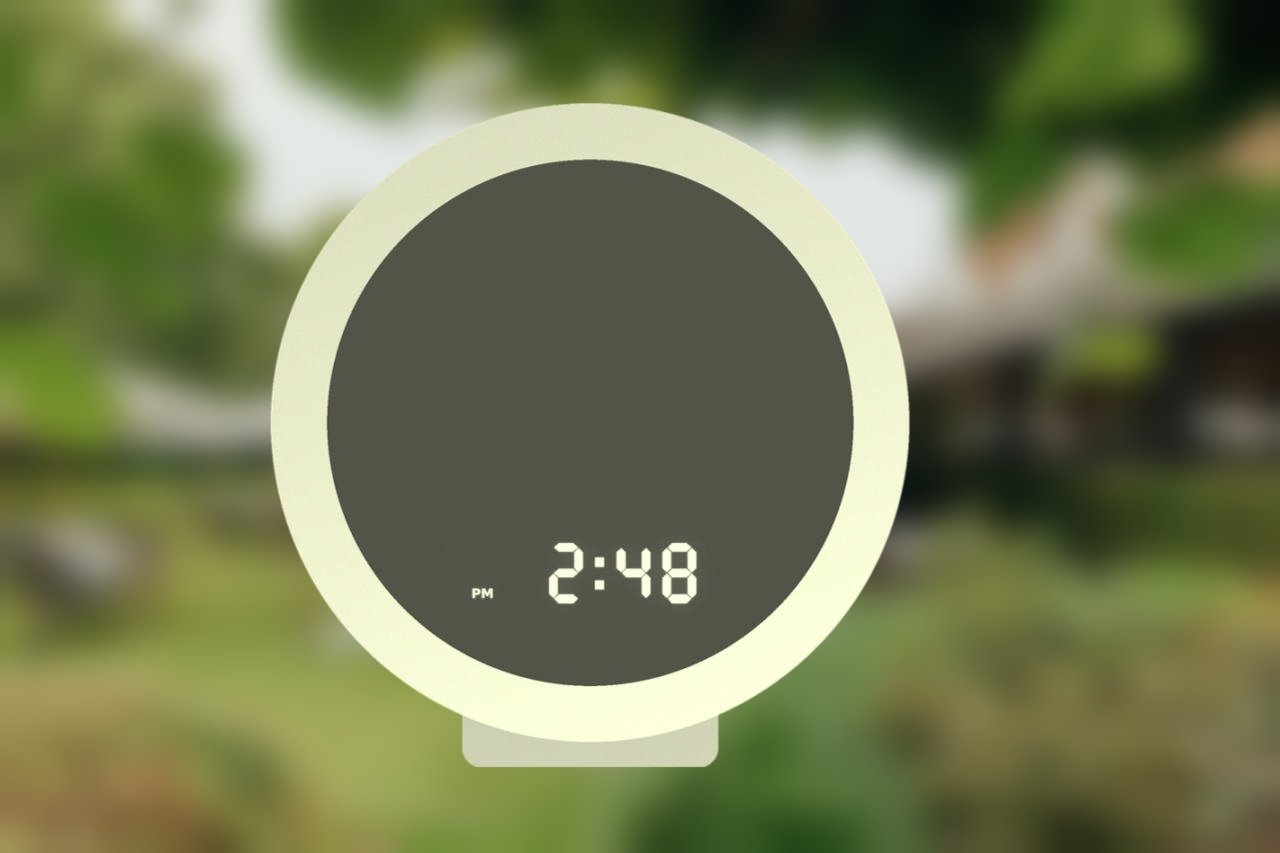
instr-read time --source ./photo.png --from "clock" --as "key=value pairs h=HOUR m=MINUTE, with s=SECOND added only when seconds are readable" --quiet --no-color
h=2 m=48
